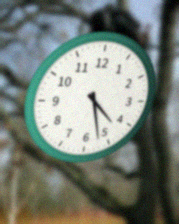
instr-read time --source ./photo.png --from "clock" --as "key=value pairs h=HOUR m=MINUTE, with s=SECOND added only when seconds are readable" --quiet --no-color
h=4 m=27
